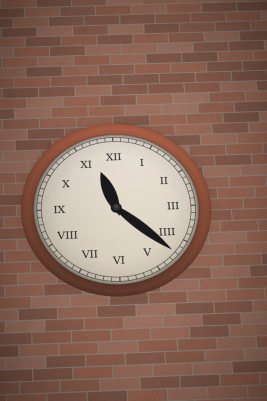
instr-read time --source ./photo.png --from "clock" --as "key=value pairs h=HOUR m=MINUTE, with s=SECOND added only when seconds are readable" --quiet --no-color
h=11 m=22
